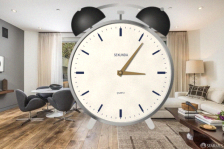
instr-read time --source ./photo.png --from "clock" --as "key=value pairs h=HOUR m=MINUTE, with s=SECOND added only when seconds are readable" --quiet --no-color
h=3 m=6
